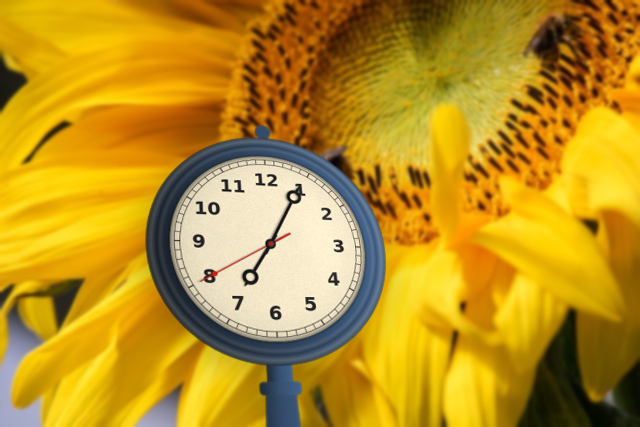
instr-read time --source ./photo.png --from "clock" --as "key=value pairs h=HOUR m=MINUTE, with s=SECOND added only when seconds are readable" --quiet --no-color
h=7 m=4 s=40
